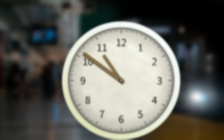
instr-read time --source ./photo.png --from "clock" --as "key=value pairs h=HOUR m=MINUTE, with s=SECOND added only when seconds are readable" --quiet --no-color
h=10 m=51
